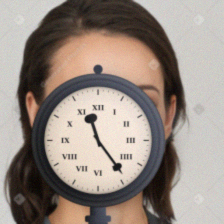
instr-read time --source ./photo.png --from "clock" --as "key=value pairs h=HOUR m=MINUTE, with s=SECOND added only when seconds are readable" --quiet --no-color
h=11 m=24
